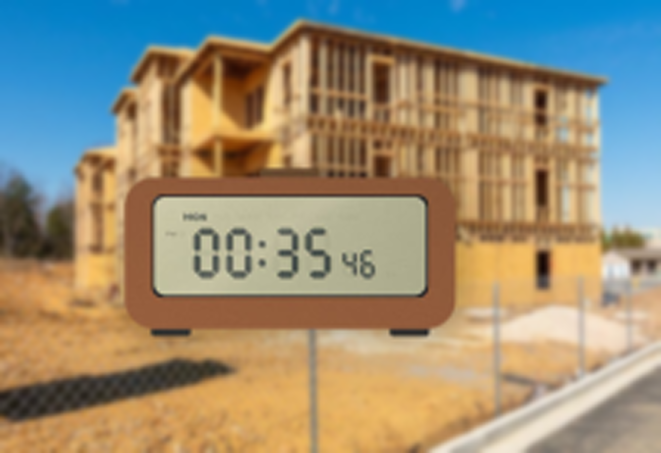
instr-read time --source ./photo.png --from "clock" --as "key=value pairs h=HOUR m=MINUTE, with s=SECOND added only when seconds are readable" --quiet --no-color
h=0 m=35 s=46
